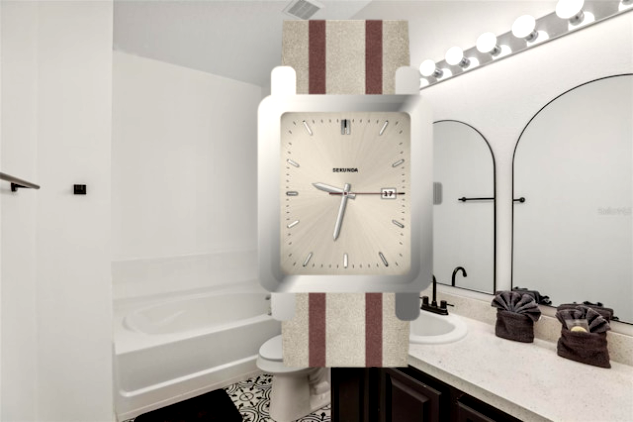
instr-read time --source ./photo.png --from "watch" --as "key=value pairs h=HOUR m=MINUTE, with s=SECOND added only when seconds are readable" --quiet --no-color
h=9 m=32 s=15
